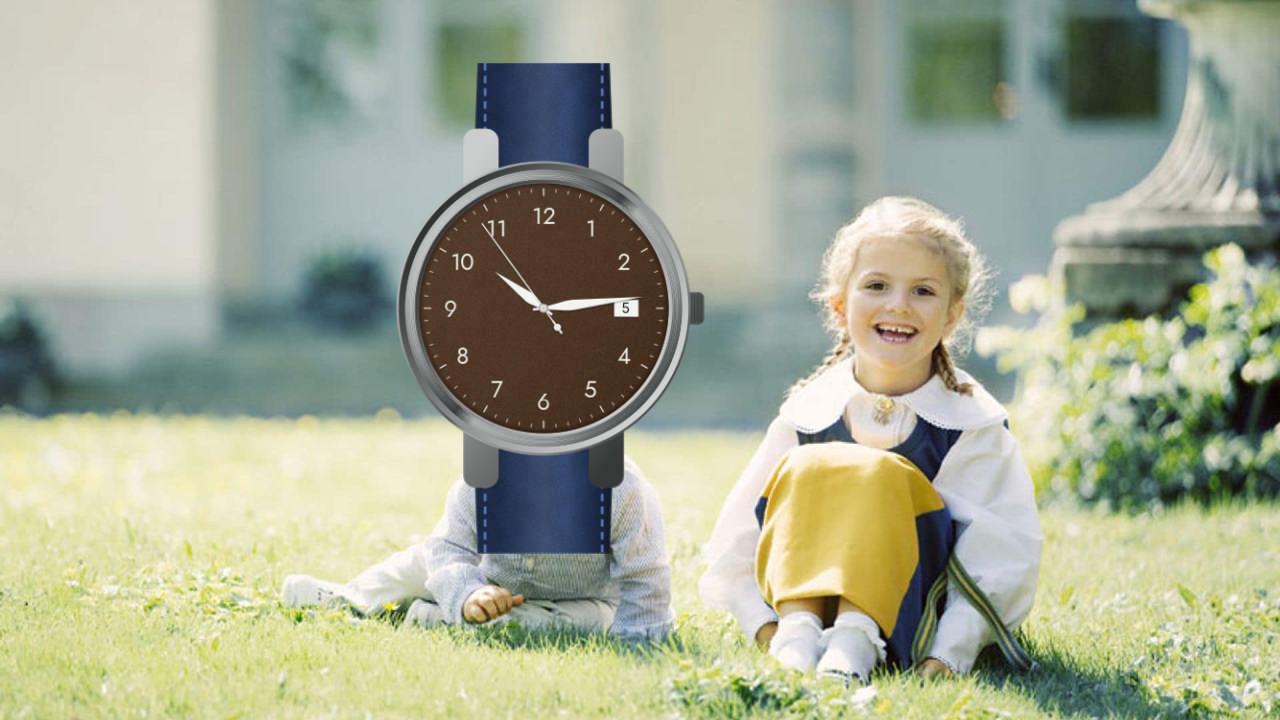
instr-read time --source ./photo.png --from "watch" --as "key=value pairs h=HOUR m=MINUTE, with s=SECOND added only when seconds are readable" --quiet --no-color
h=10 m=13 s=54
